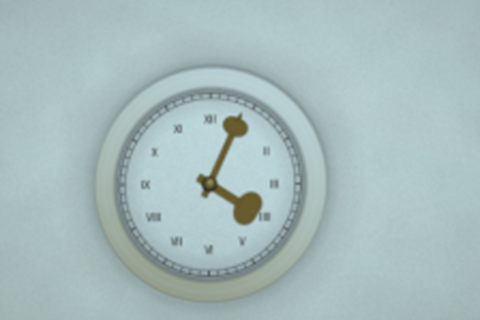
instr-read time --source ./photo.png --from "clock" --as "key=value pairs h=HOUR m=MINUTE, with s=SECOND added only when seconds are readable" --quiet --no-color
h=4 m=4
